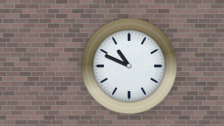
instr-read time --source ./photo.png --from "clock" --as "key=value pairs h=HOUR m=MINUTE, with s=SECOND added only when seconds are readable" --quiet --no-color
h=10 m=49
